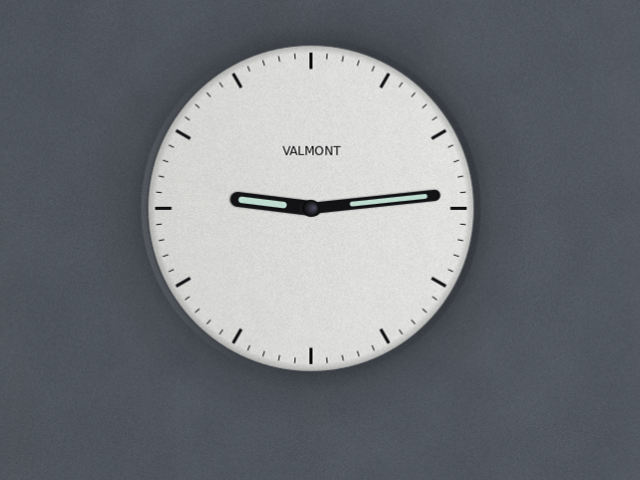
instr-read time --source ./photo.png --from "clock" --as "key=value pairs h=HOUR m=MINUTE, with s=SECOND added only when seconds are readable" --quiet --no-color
h=9 m=14
